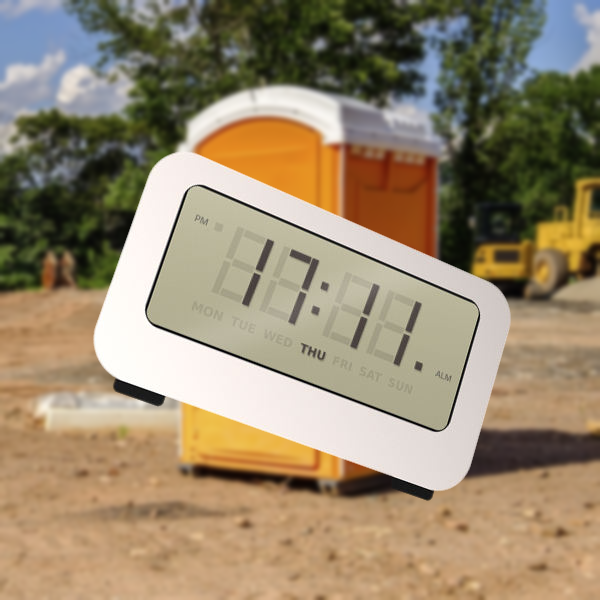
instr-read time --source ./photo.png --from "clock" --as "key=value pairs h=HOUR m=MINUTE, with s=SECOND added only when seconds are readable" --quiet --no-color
h=17 m=11
